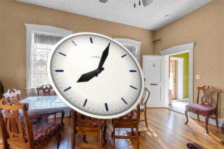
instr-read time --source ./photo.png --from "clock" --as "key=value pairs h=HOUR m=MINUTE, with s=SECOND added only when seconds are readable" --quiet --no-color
h=8 m=5
